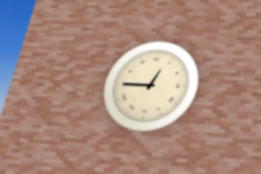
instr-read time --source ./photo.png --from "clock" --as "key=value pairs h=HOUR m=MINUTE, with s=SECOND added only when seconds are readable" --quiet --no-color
h=12 m=45
